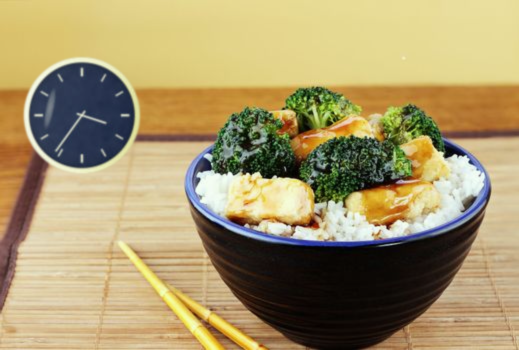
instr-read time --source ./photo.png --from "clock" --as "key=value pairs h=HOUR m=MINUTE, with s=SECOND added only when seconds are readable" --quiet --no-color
h=3 m=36
